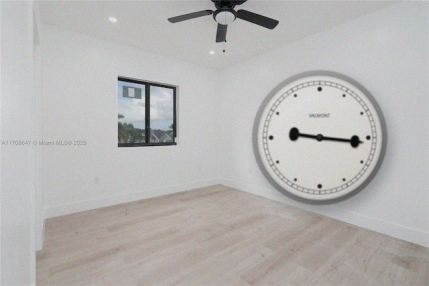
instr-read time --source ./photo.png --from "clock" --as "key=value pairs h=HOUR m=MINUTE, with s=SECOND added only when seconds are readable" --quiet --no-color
h=9 m=16
